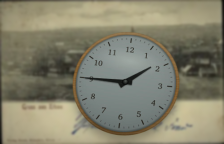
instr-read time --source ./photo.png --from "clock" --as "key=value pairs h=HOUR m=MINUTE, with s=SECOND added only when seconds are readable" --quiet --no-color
h=1 m=45
